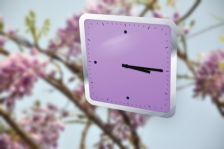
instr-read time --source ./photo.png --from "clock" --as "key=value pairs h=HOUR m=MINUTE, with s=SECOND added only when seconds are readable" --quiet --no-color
h=3 m=15
